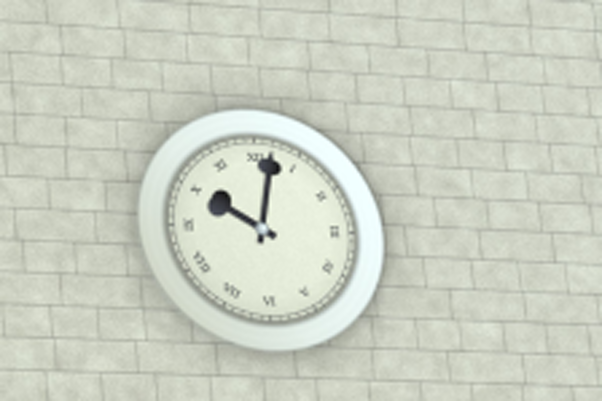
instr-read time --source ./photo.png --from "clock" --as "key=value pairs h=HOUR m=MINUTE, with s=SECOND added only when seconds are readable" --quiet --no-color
h=10 m=2
